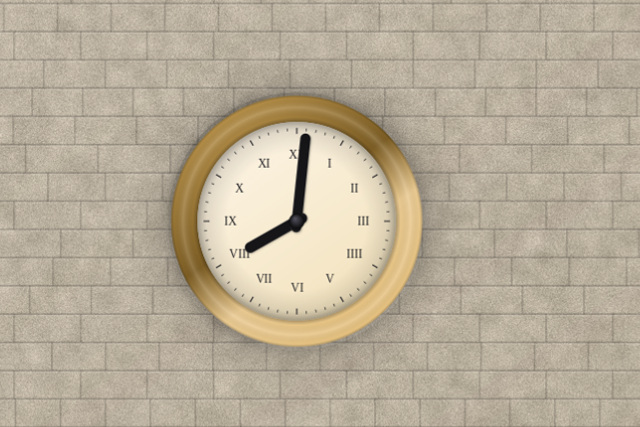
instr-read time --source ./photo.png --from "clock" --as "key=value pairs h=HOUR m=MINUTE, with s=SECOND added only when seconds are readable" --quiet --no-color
h=8 m=1
